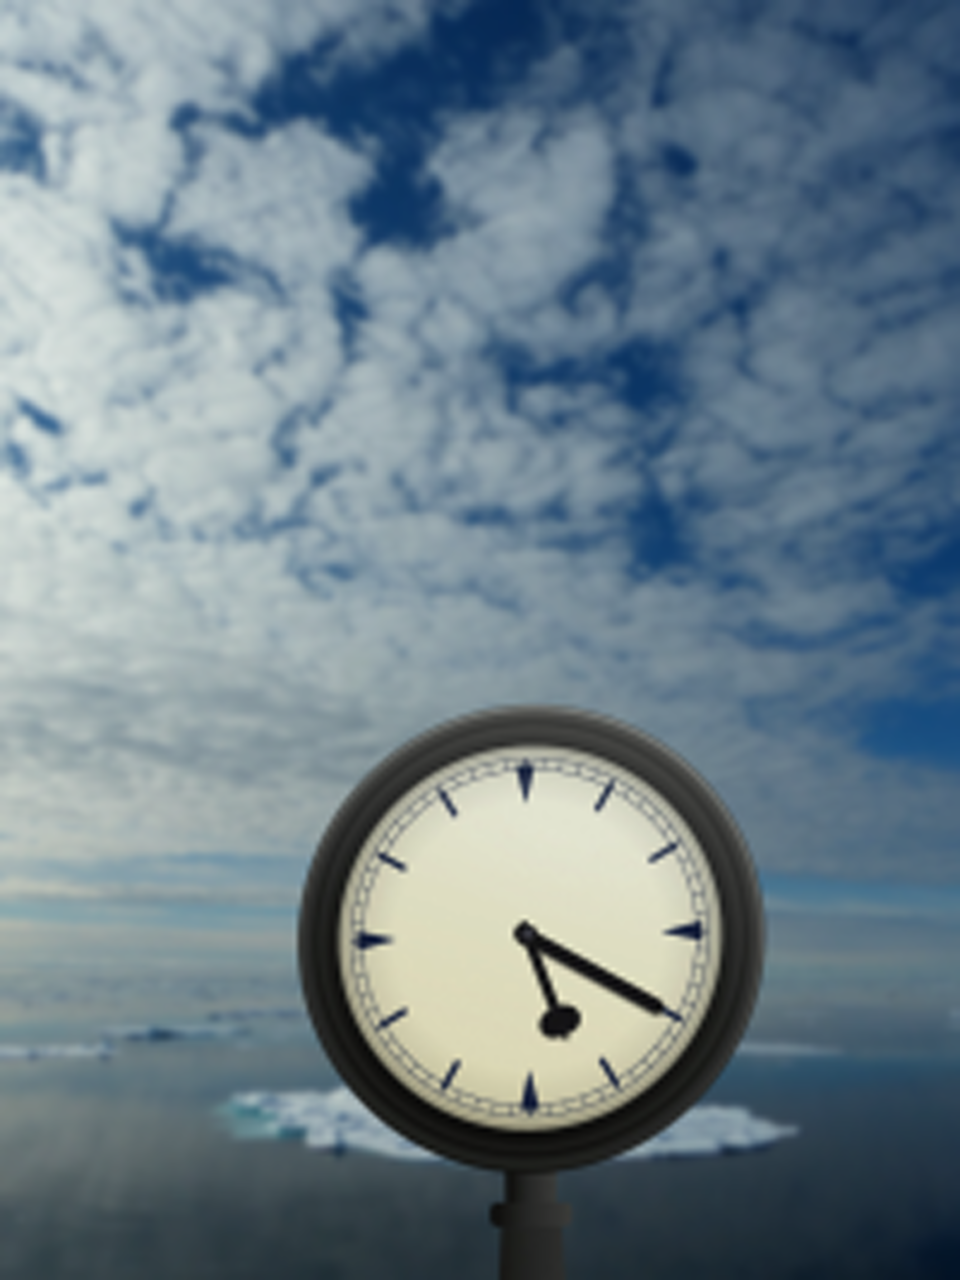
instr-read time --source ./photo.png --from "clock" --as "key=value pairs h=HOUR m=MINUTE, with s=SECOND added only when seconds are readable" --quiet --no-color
h=5 m=20
